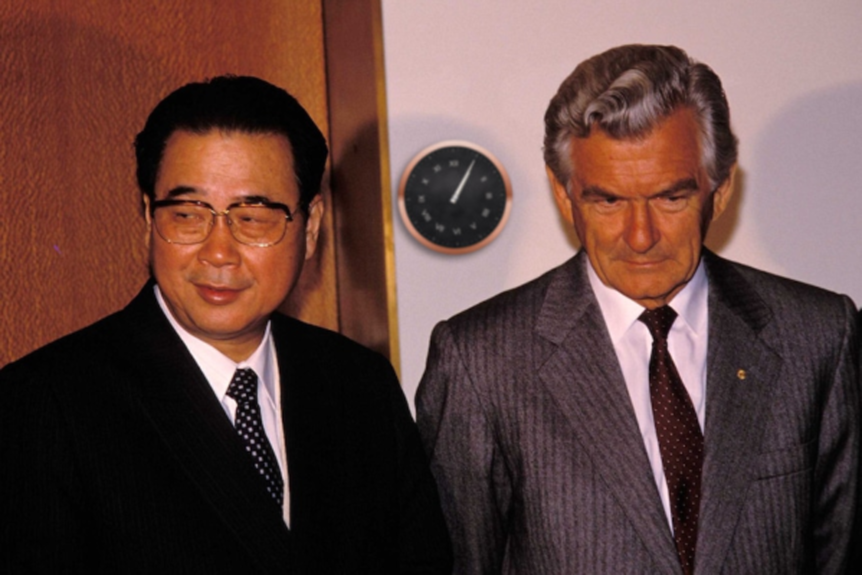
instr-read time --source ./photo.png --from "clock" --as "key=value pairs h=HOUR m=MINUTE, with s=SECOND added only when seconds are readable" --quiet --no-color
h=1 m=5
